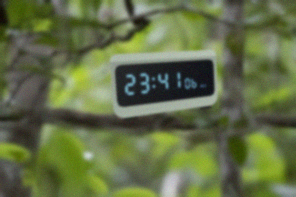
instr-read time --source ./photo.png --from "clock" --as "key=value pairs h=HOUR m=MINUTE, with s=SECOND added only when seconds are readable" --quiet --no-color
h=23 m=41
